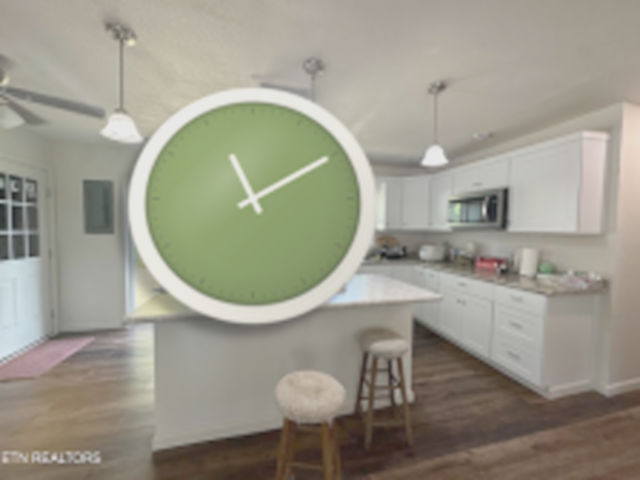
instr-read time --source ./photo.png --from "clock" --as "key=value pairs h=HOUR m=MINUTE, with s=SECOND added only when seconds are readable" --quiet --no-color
h=11 m=10
